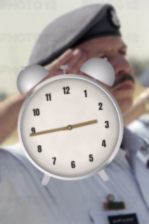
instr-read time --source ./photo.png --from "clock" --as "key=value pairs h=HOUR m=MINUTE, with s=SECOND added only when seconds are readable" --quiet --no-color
h=2 m=44
